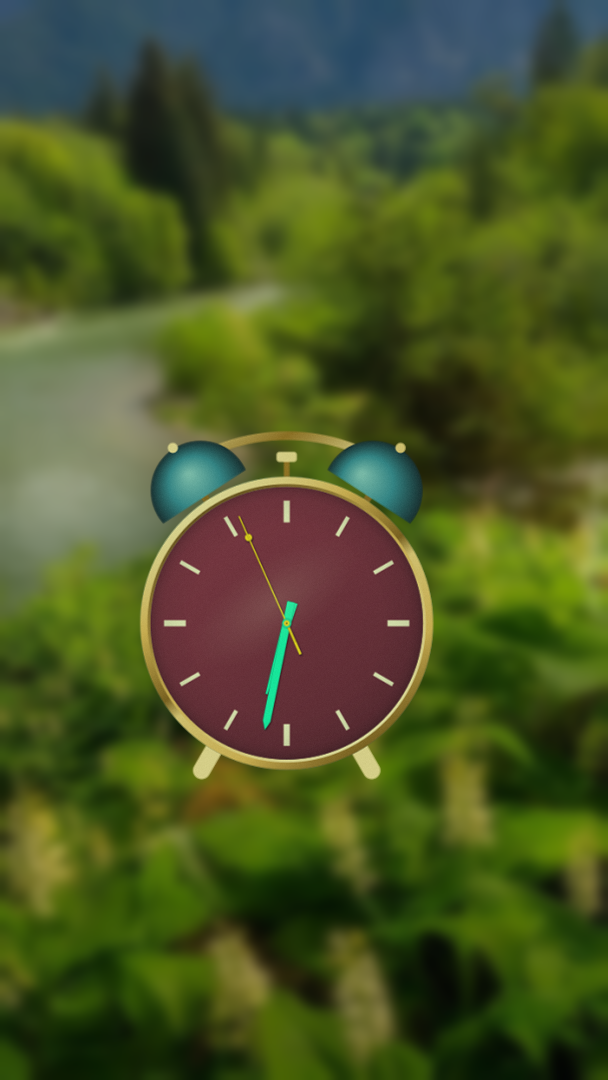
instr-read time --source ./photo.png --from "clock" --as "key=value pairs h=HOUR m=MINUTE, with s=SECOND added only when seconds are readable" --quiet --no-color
h=6 m=31 s=56
